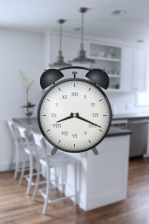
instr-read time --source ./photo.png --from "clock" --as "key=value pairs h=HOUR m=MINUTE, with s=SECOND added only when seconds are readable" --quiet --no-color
h=8 m=19
